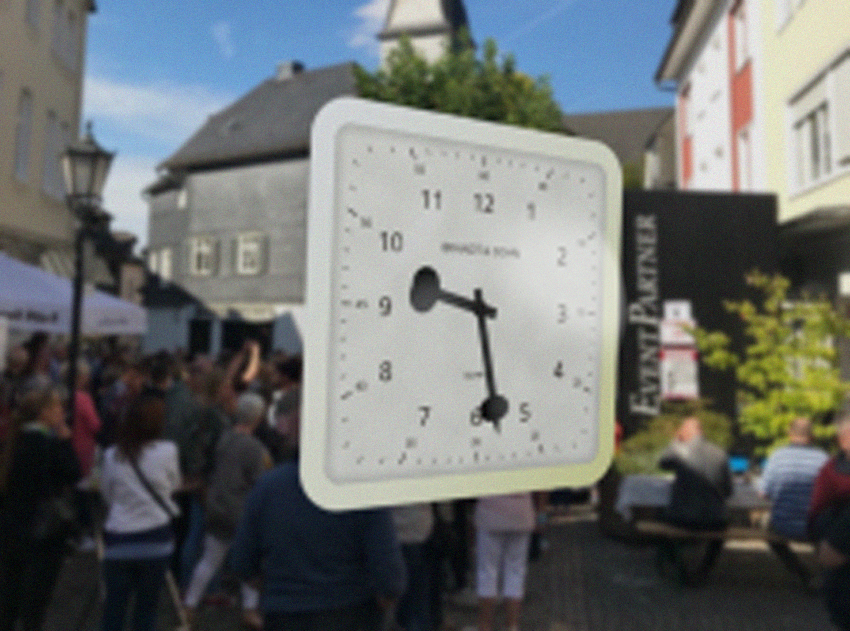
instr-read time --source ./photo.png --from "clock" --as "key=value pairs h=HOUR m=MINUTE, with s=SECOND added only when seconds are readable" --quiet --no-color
h=9 m=28
